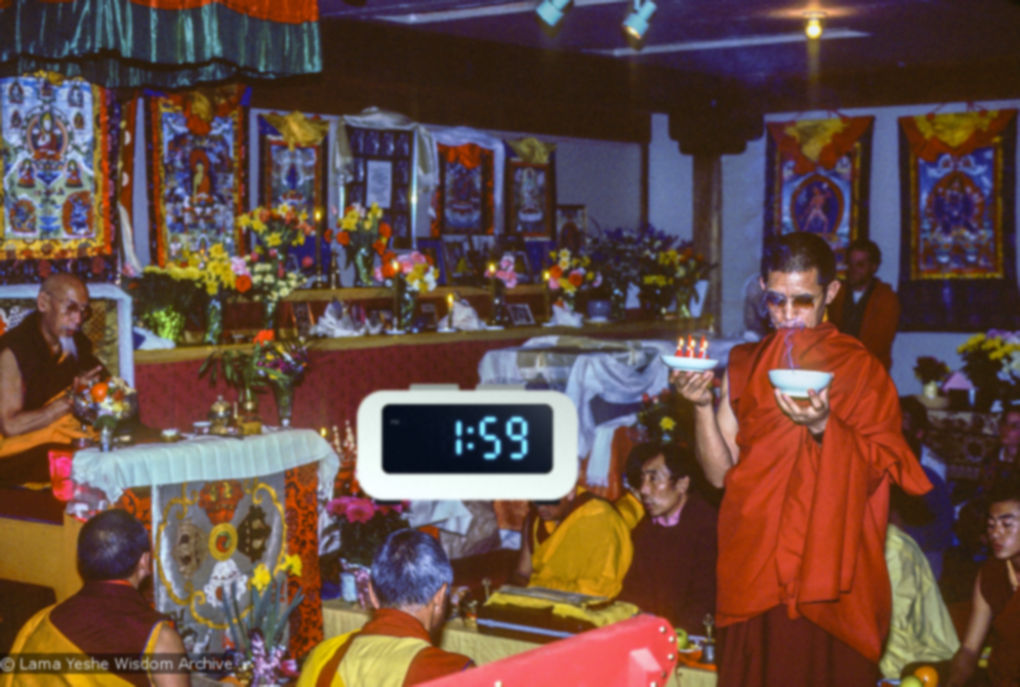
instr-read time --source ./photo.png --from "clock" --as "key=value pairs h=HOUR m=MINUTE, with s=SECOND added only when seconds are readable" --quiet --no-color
h=1 m=59
